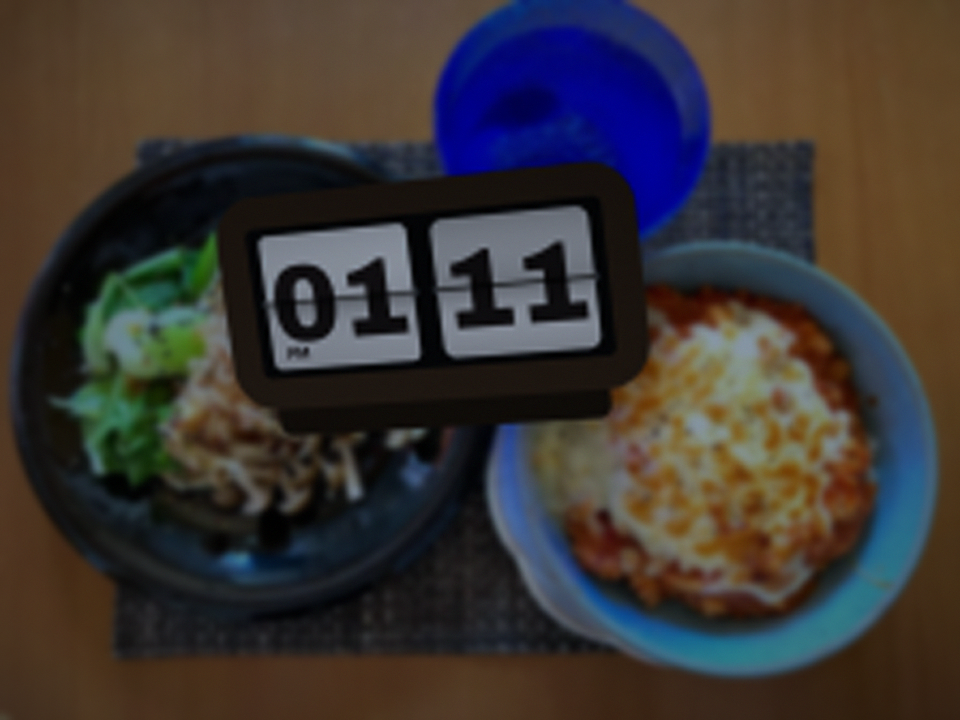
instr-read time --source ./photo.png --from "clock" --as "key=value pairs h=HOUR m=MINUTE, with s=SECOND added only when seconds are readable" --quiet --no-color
h=1 m=11
